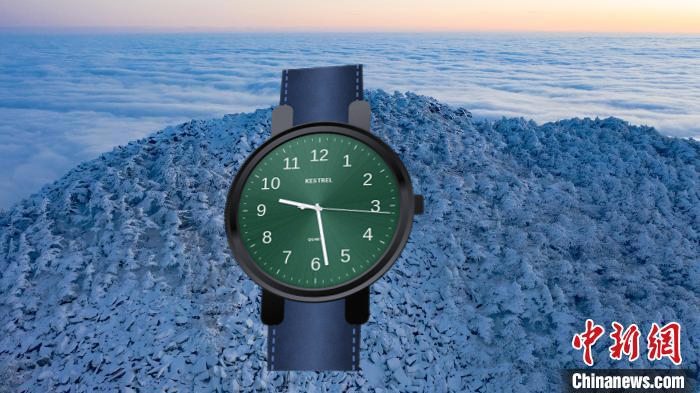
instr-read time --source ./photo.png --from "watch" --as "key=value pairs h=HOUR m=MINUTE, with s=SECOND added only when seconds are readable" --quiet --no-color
h=9 m=28 s=16
